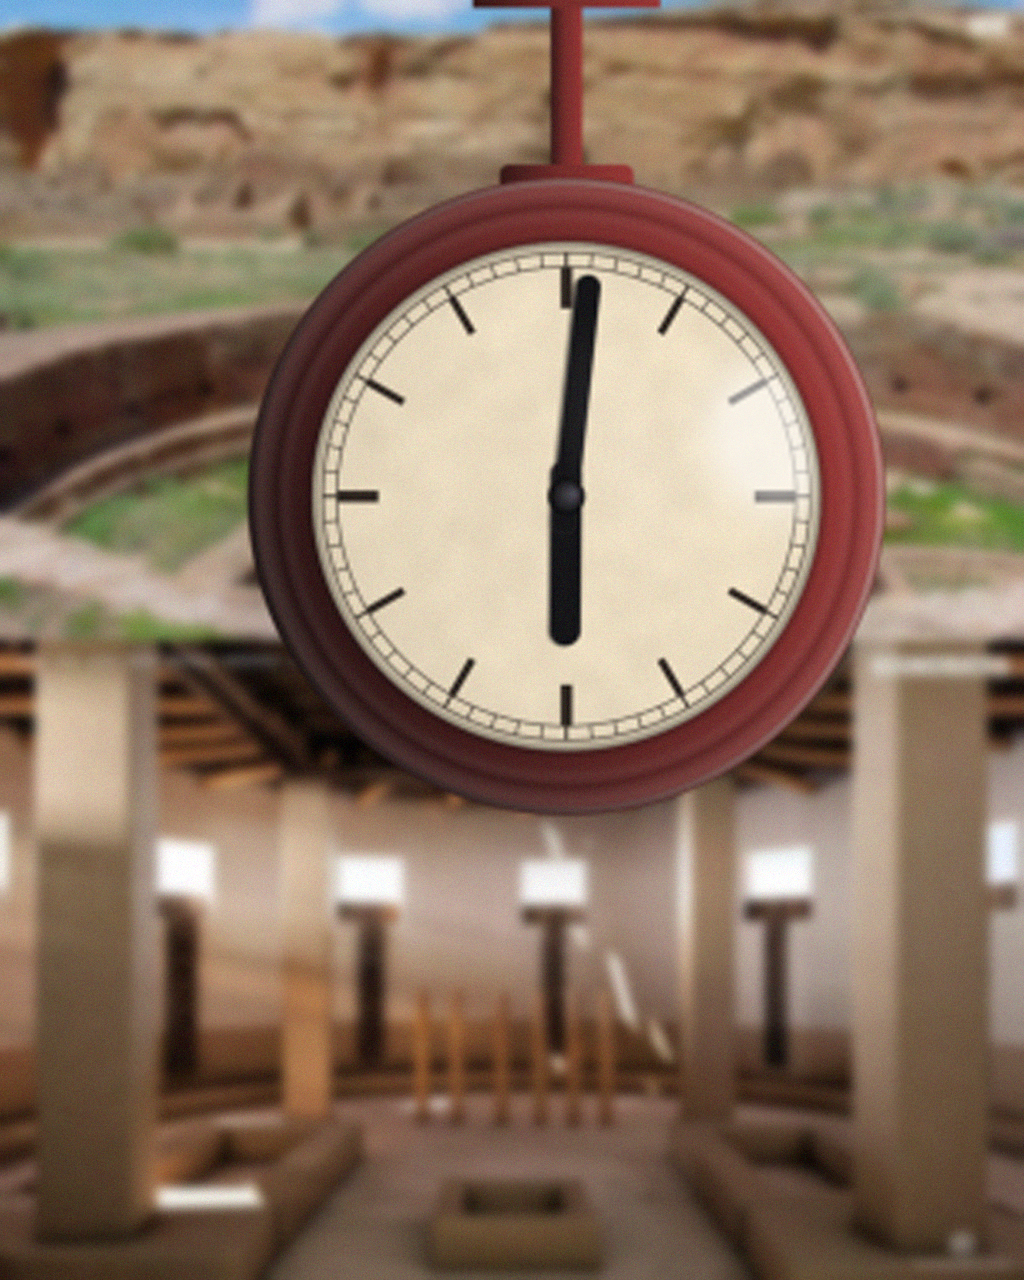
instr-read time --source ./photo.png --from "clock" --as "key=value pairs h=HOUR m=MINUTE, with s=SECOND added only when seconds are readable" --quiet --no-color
h=6 m=1
